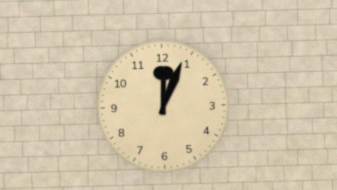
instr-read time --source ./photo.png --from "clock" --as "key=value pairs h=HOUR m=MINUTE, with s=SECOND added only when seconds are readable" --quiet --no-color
h=12 m=4
